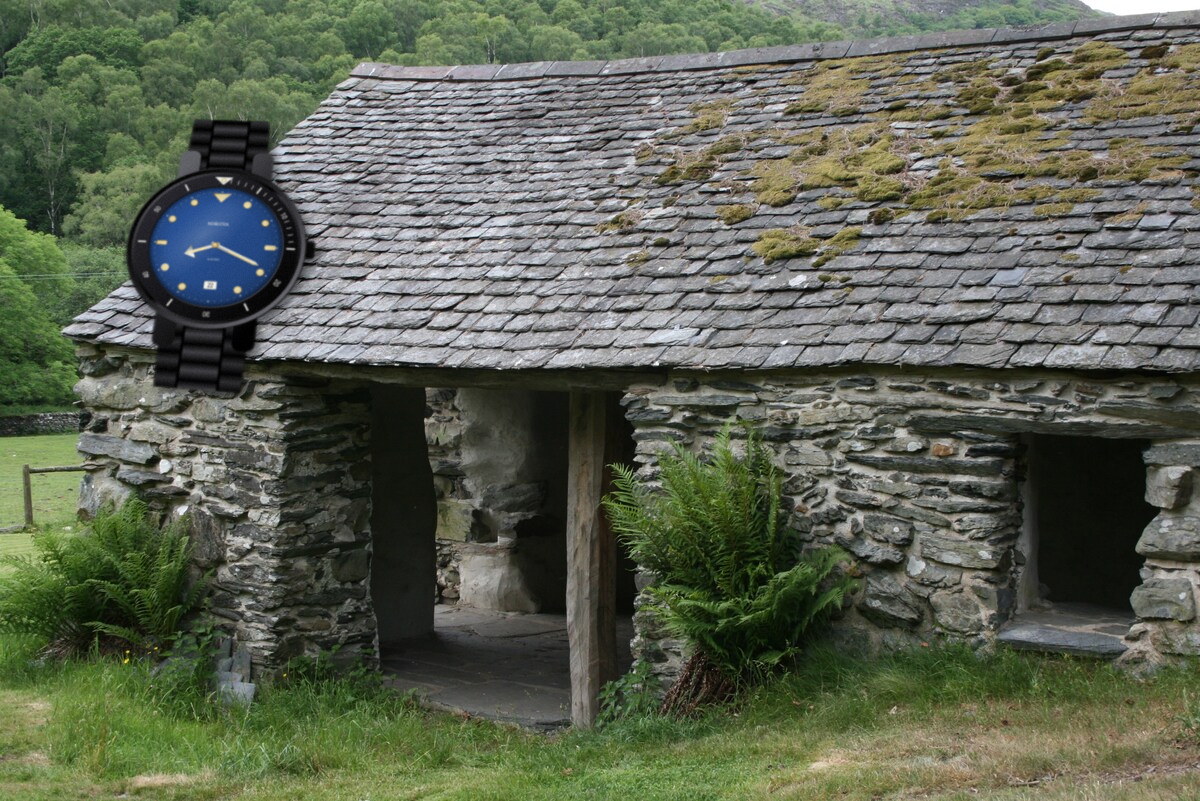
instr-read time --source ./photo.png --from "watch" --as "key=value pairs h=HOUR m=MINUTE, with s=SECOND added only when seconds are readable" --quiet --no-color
h=8 m=19
